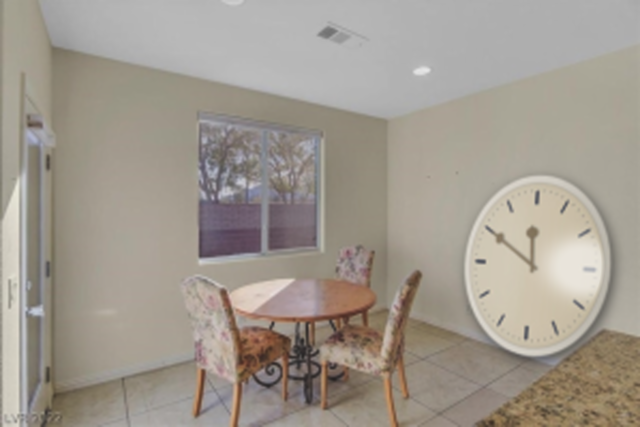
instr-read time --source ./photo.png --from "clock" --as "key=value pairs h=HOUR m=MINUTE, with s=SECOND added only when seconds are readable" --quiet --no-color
h=11 m=50
